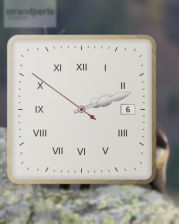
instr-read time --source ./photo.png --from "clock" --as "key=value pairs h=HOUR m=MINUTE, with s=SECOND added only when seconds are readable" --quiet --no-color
h=2 m=11 s=51
